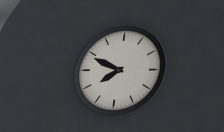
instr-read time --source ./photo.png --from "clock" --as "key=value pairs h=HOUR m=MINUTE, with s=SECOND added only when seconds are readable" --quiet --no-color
h=7 m=49
